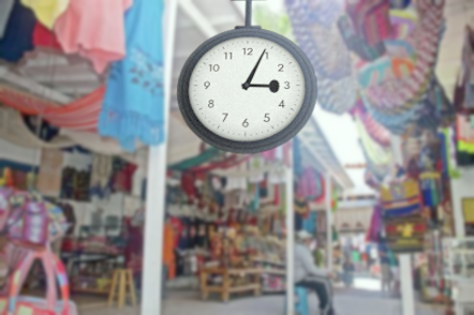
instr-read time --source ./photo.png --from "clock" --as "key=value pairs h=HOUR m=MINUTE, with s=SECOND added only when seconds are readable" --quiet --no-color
h=3 m=4
